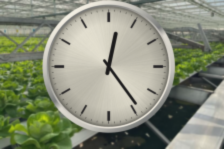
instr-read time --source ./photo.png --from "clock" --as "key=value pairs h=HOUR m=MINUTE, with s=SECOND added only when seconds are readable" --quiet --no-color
h=12 m=24
